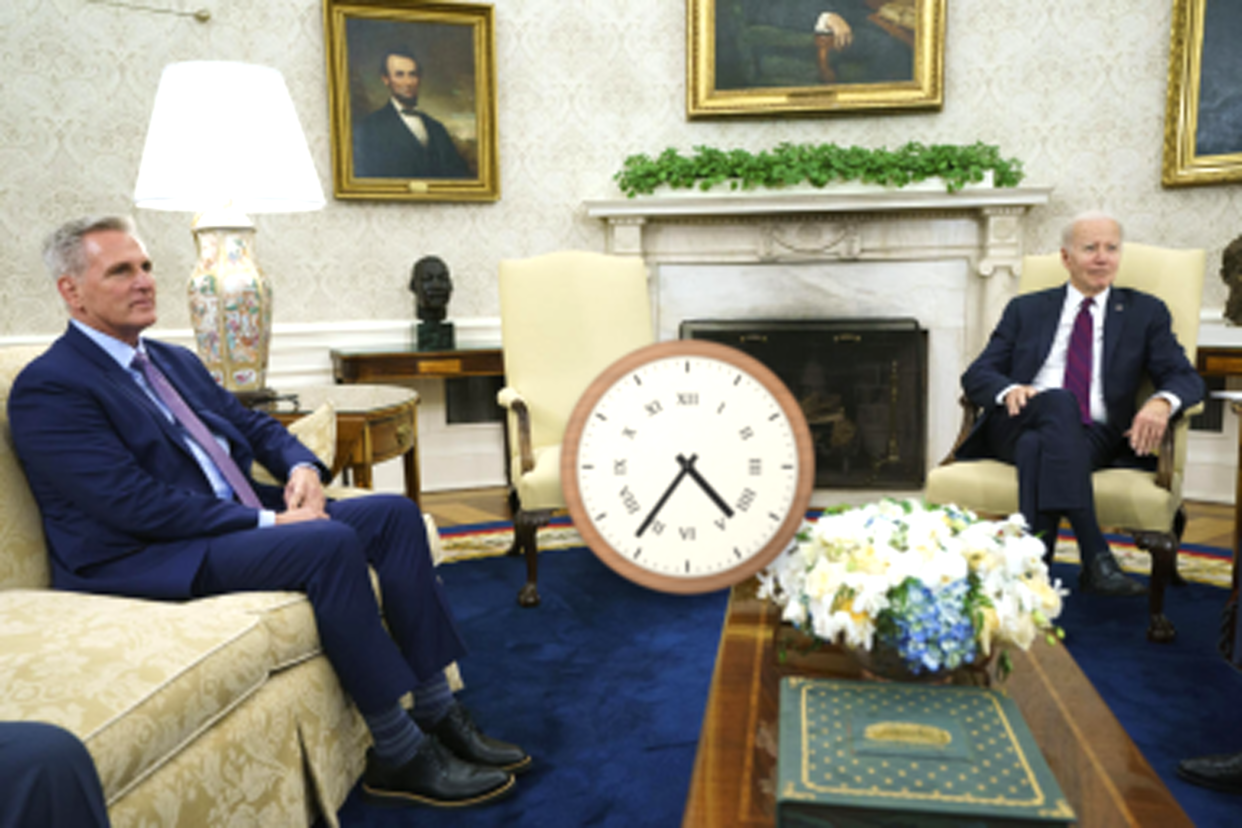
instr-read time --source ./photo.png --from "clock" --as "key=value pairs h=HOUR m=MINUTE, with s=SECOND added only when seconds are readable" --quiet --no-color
h=4 m=36
